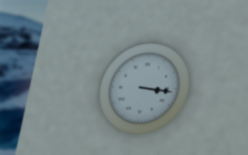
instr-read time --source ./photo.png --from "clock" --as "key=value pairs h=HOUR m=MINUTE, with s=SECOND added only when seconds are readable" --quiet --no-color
h=3 m=16
